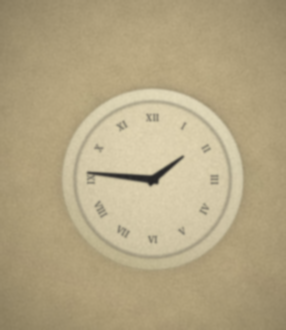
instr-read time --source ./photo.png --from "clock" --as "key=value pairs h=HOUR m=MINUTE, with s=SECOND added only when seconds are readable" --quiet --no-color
h=1 m=46
